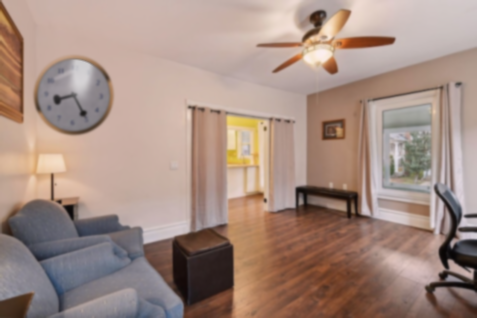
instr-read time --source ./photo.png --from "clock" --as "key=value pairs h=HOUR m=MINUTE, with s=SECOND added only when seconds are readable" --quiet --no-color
h=8 m=25
